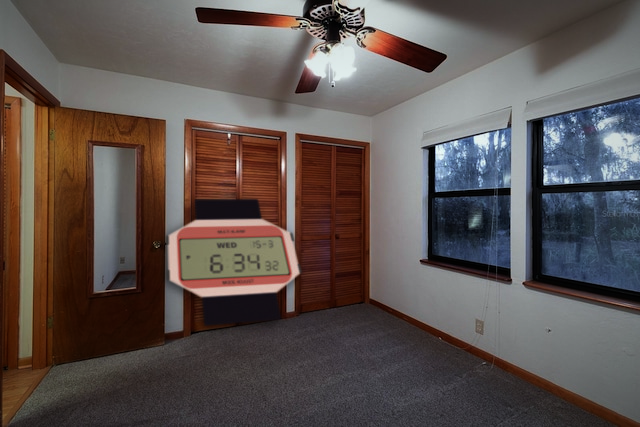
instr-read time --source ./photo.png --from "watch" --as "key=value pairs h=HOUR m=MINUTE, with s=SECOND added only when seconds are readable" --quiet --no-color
h=6 m=34 s=32
